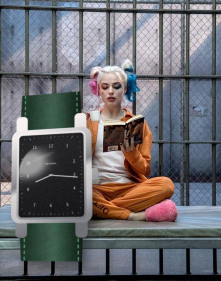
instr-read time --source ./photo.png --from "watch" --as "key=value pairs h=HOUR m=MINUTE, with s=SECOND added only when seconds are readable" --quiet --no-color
h=8 m=16
